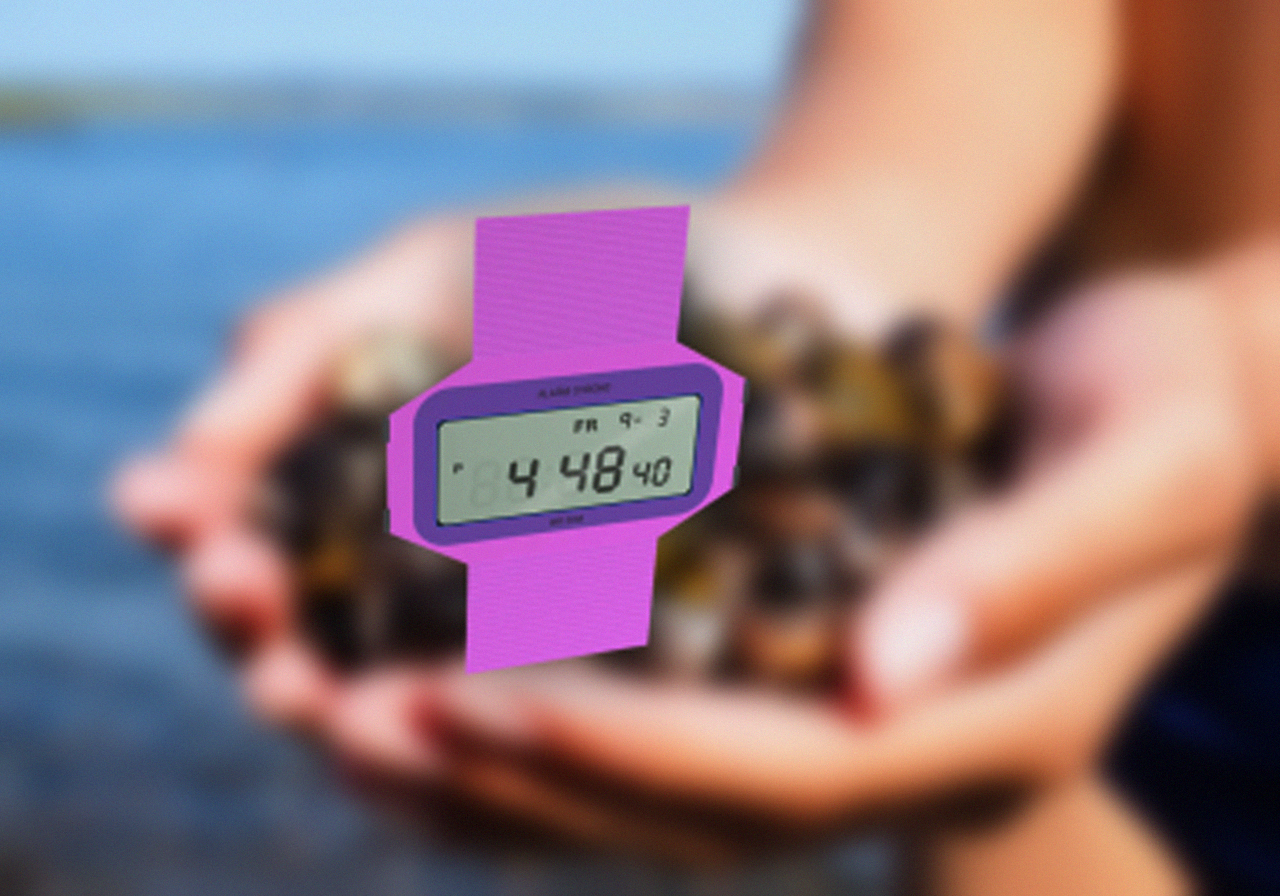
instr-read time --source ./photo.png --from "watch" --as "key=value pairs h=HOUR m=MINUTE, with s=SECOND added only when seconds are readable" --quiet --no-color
h=4 m=48 s=40
